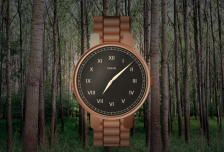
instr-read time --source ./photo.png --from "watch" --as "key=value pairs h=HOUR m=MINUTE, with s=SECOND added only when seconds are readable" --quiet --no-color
h=7 m=8
